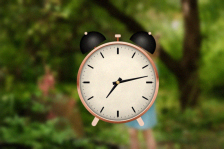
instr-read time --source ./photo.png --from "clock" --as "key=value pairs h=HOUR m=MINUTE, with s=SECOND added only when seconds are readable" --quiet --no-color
h=7 m=13
